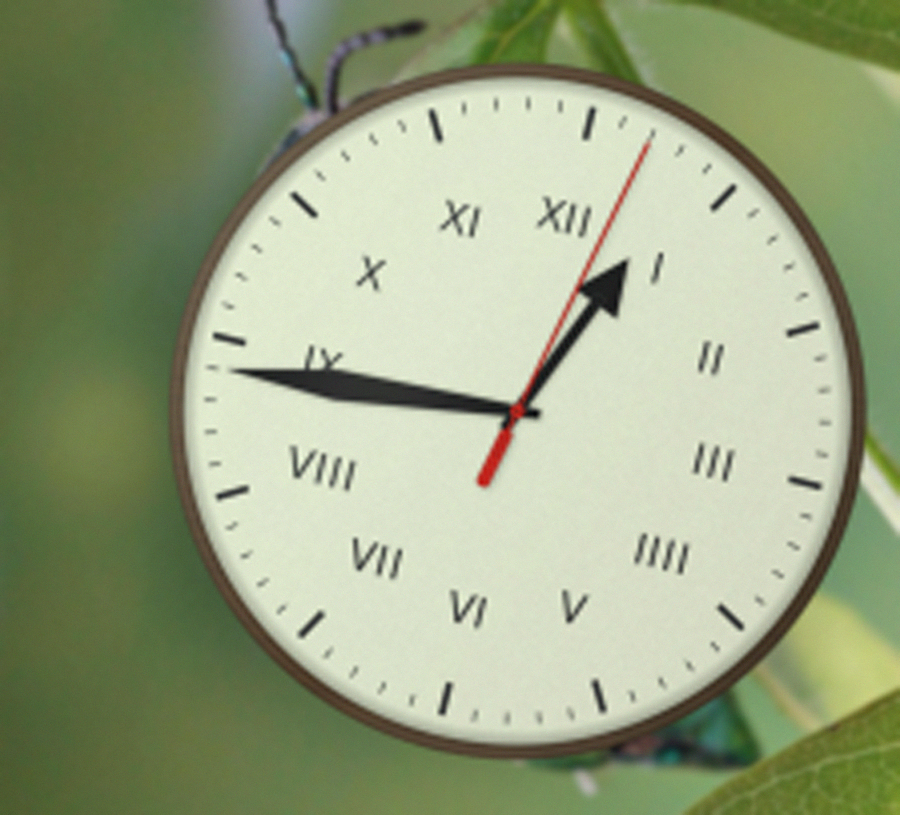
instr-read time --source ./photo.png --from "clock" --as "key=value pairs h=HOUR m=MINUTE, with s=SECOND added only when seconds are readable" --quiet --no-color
h=12 m=44 s=2
